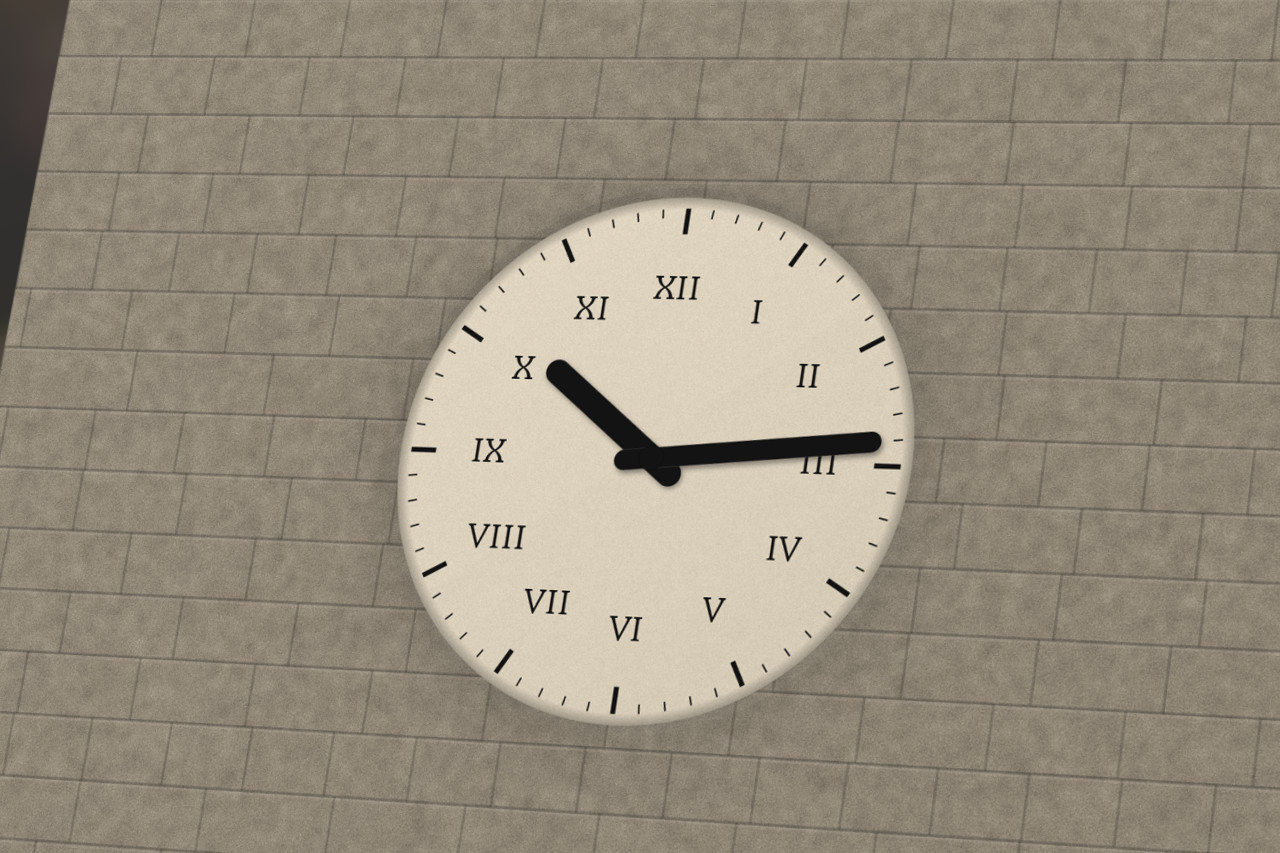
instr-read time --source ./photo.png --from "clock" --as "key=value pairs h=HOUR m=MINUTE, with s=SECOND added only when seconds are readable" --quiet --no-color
h=10 m=14
